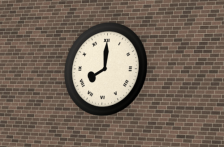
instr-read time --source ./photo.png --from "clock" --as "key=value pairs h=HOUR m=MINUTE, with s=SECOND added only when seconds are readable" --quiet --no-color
h=8 m=0
